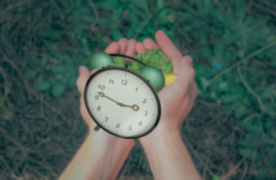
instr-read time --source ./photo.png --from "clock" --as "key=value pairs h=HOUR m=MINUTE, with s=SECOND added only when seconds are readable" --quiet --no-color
h=2 m=47
